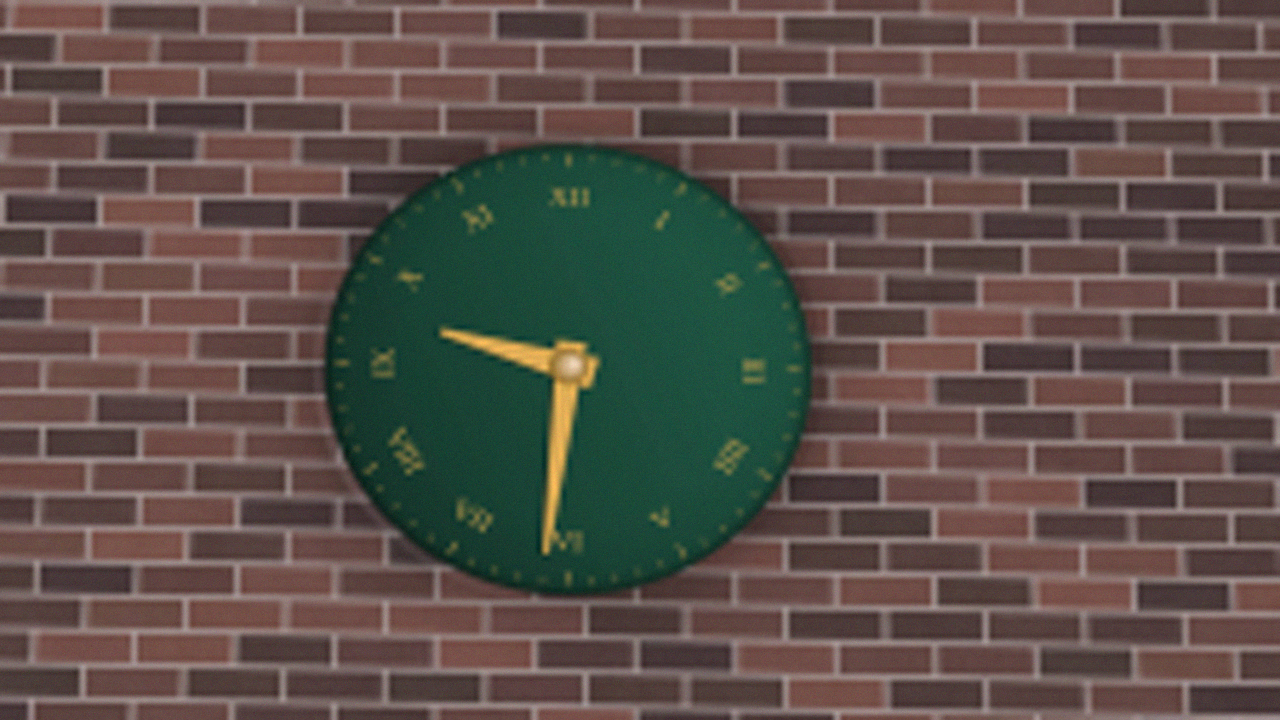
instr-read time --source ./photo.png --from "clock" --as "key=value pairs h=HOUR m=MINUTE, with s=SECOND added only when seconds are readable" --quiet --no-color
h=9 m=31
